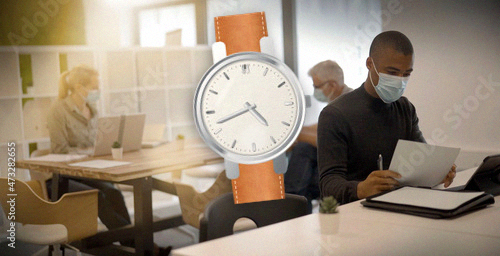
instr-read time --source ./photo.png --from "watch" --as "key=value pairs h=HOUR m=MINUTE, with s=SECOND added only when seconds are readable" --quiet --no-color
h=4 m=42
